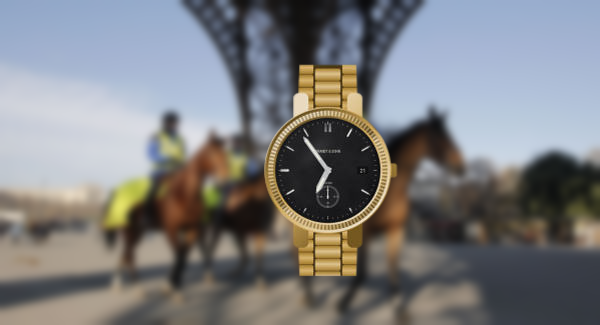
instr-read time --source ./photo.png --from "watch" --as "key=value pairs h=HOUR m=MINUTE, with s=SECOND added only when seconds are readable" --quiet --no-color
h=6 m=54
